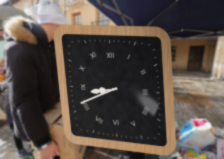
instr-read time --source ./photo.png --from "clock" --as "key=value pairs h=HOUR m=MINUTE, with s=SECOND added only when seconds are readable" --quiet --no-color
h=8 m=41
